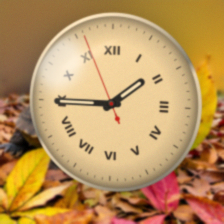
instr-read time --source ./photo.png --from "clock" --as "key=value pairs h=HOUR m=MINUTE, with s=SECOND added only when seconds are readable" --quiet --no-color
h=1 m=44 s=56
